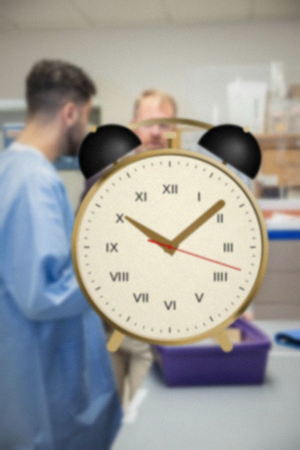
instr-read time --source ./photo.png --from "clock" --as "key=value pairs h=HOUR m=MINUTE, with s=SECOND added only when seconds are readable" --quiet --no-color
h=10 m=8 s=18
